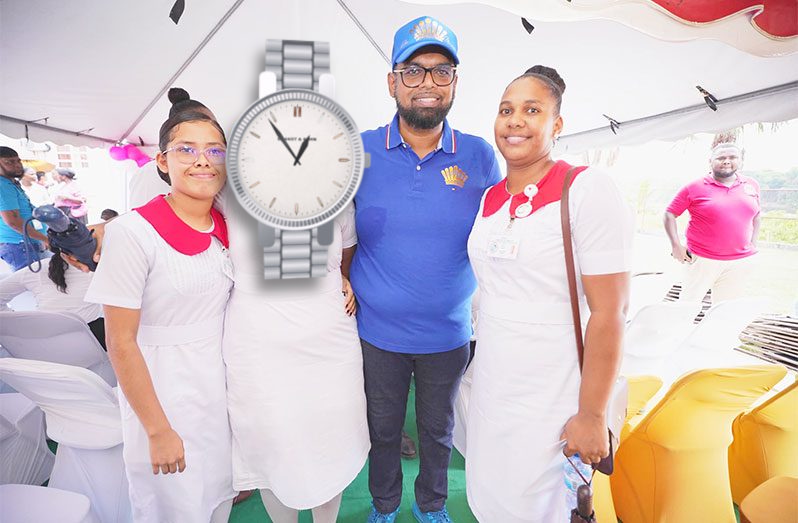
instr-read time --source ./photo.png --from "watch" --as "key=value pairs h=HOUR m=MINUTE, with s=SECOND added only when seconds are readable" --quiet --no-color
h=12 m=54
